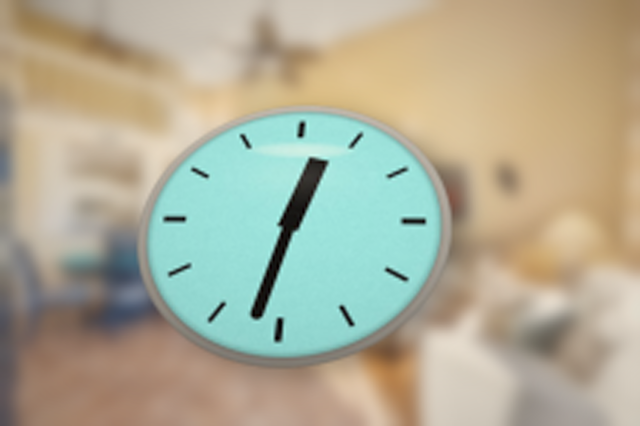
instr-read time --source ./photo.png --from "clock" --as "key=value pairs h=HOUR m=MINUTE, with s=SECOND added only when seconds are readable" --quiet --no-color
h=12 m=32
